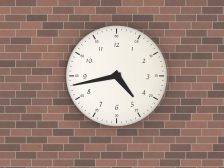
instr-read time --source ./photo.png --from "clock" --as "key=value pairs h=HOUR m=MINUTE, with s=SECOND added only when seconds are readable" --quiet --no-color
h=4 m=43
